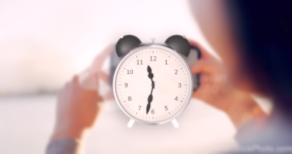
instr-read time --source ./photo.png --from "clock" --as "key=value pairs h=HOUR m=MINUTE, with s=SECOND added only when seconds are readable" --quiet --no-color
h=11 m=32
